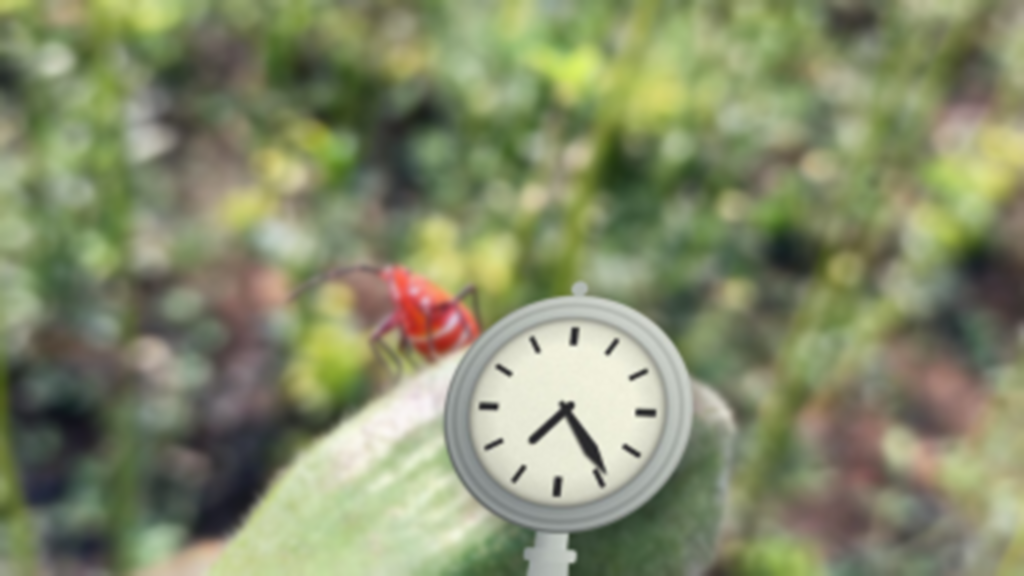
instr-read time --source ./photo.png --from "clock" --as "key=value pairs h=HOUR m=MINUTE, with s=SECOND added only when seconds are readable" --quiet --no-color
h=7 m=24
